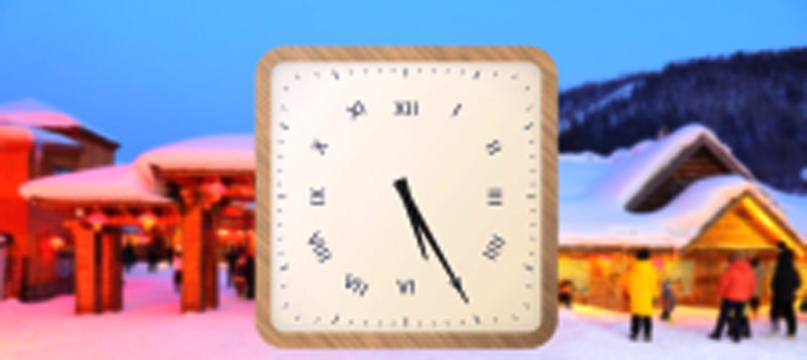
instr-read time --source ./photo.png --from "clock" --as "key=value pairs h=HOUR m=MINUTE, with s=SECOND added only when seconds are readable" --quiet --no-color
h=5 m=25
